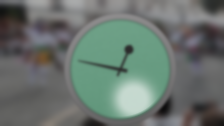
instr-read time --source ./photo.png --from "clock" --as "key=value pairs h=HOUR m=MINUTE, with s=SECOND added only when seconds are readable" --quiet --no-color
h=12 m=47
